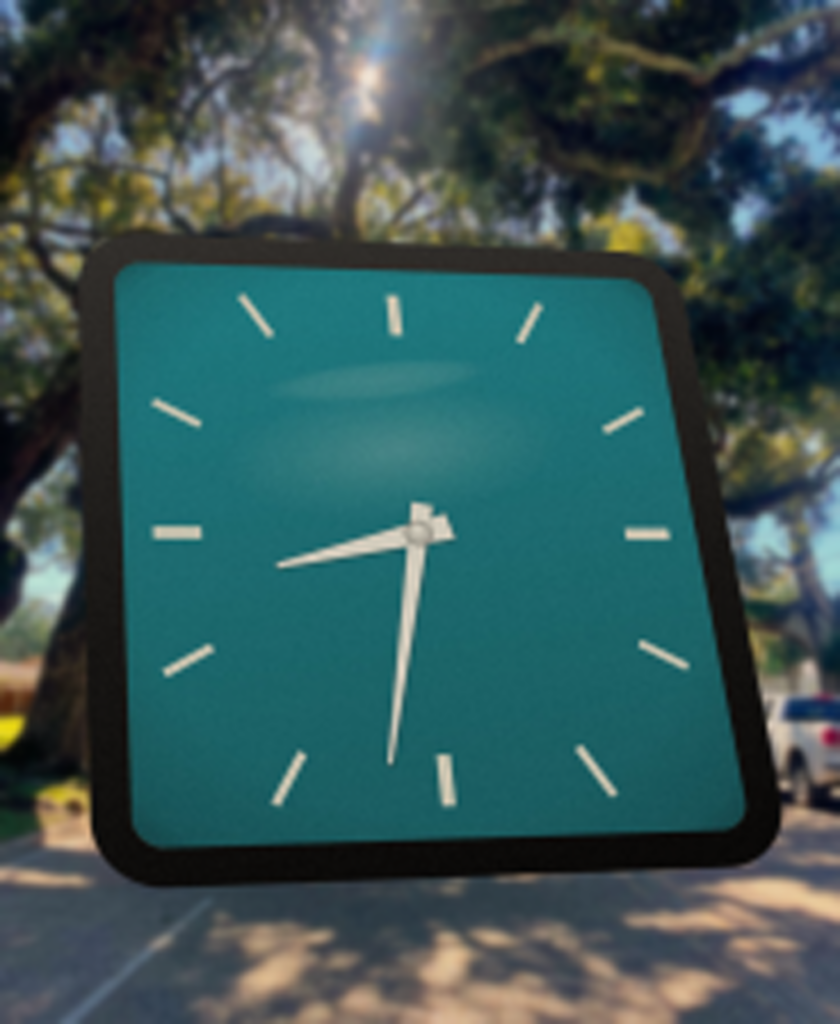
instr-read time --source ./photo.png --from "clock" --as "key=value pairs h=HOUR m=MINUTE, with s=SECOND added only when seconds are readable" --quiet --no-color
h=8 m=32
